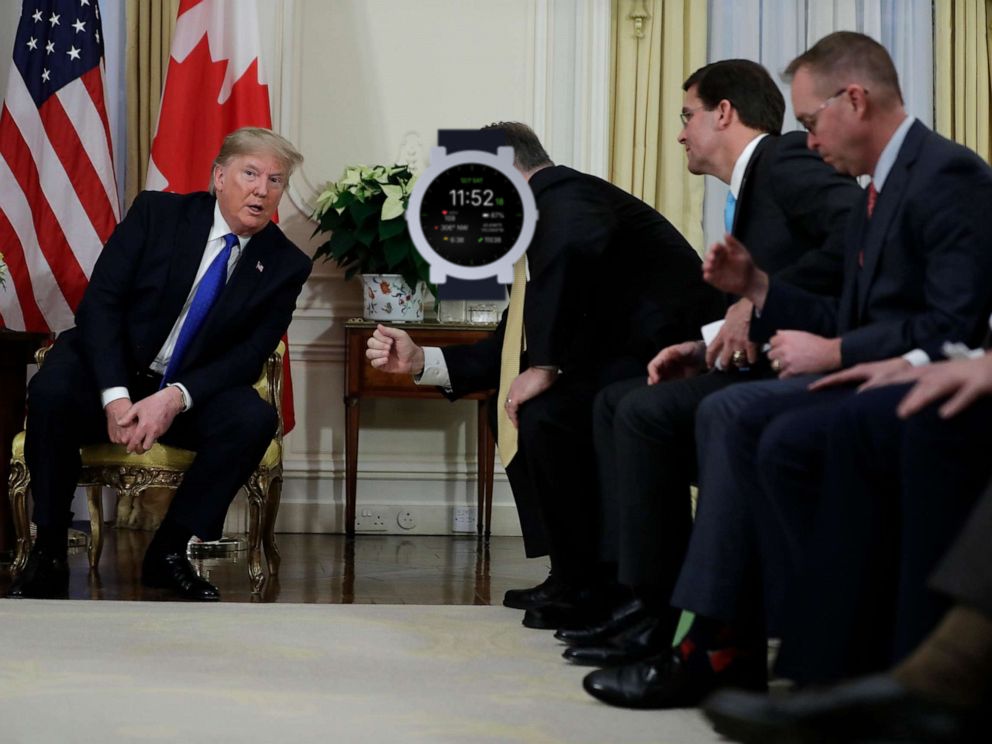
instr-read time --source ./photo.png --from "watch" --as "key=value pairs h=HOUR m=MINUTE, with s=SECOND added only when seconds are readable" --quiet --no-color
h=11 m=52
